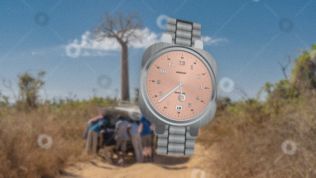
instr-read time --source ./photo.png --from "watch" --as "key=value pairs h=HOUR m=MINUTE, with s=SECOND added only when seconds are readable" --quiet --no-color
h=5 m=38
